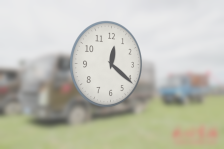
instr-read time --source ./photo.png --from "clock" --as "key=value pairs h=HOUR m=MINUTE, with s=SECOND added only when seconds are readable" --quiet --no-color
h=12 m=21
